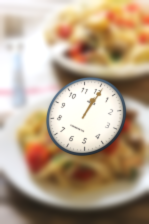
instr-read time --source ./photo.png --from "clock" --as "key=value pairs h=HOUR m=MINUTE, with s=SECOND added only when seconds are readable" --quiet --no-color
h=12 m=1
